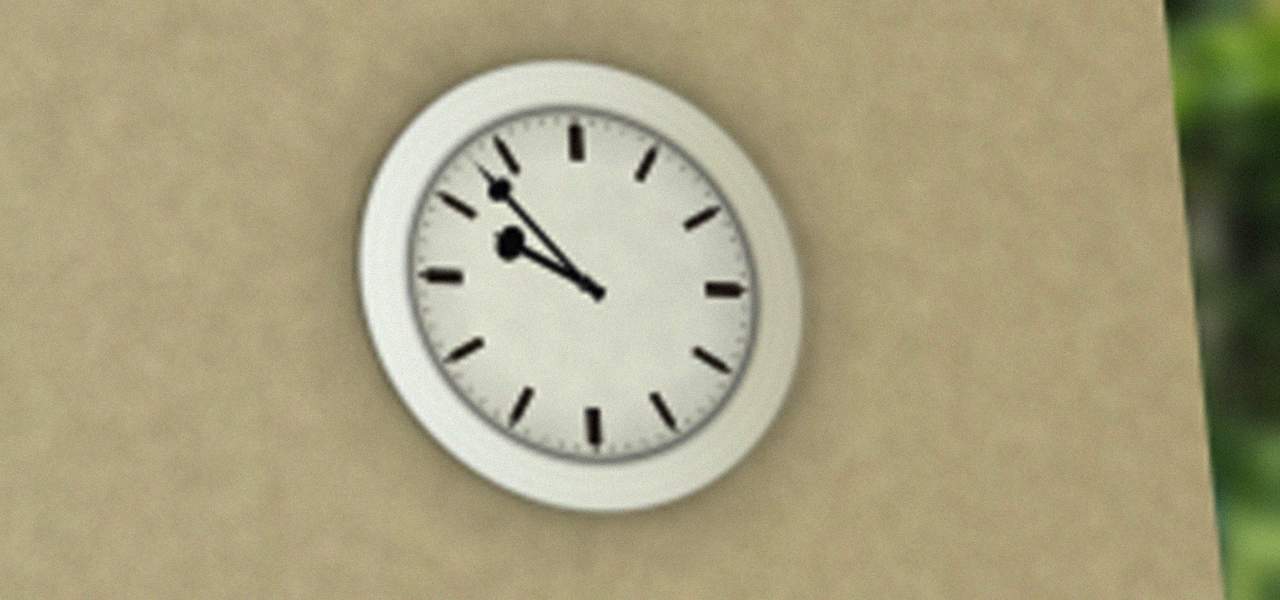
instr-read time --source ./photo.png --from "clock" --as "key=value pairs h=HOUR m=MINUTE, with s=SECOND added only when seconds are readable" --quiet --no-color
h=9 m=53
